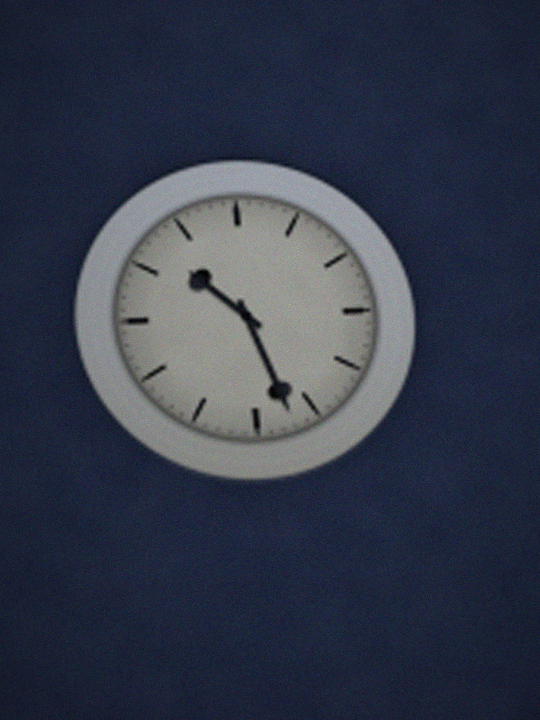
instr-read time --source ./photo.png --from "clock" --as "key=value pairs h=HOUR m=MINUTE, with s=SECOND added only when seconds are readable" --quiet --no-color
h=10 m=27
